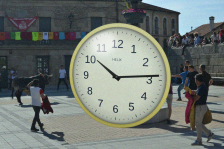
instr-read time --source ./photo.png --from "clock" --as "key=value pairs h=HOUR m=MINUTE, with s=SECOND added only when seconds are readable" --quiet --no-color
h=10 m=14
